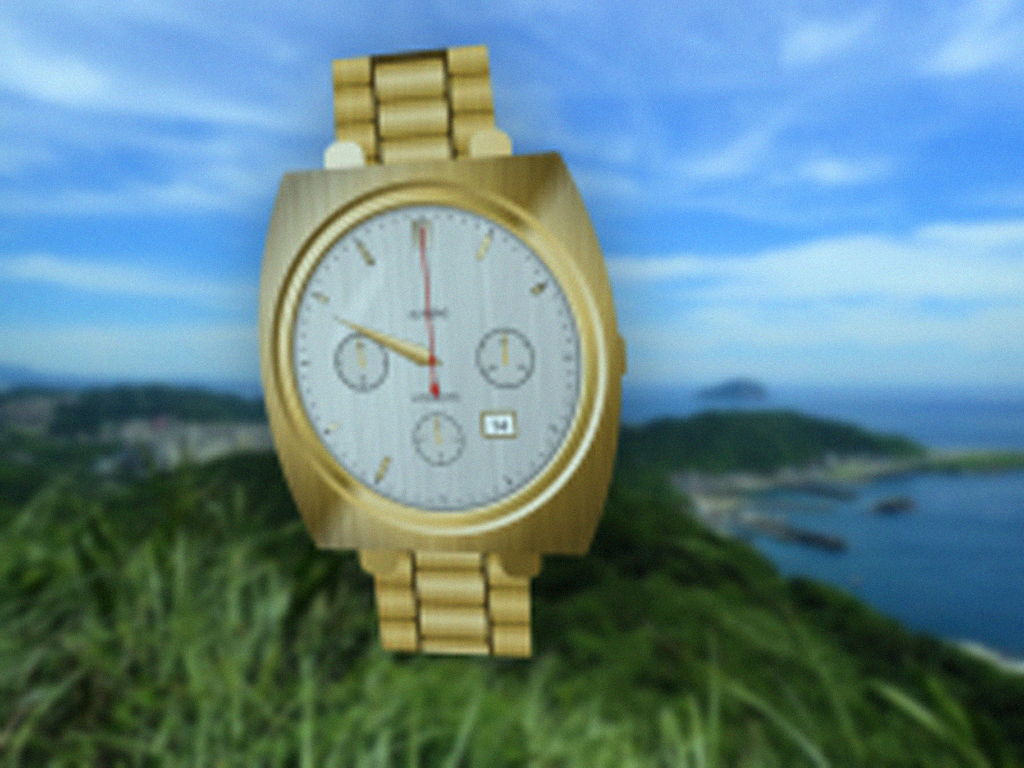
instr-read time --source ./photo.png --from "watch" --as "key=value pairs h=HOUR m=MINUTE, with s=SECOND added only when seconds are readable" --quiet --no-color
h=9 m=49
